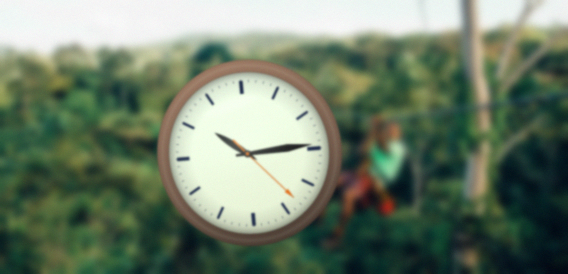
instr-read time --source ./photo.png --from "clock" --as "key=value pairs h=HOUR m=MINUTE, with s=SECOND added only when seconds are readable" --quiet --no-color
h=10 m=14 s=23
